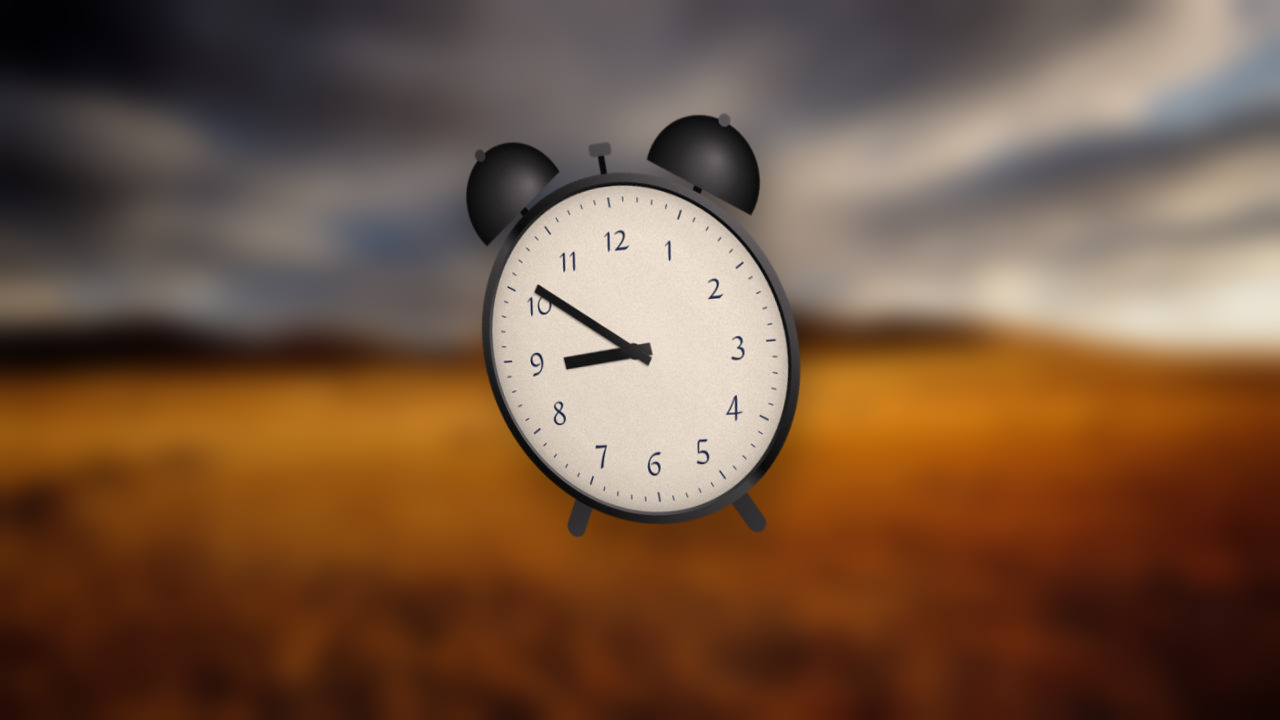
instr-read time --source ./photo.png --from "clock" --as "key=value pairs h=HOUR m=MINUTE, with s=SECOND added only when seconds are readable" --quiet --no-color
h=8 m=51
